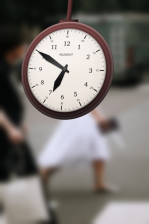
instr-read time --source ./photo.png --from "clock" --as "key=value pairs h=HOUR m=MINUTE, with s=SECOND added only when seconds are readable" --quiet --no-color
h=6 m=50
